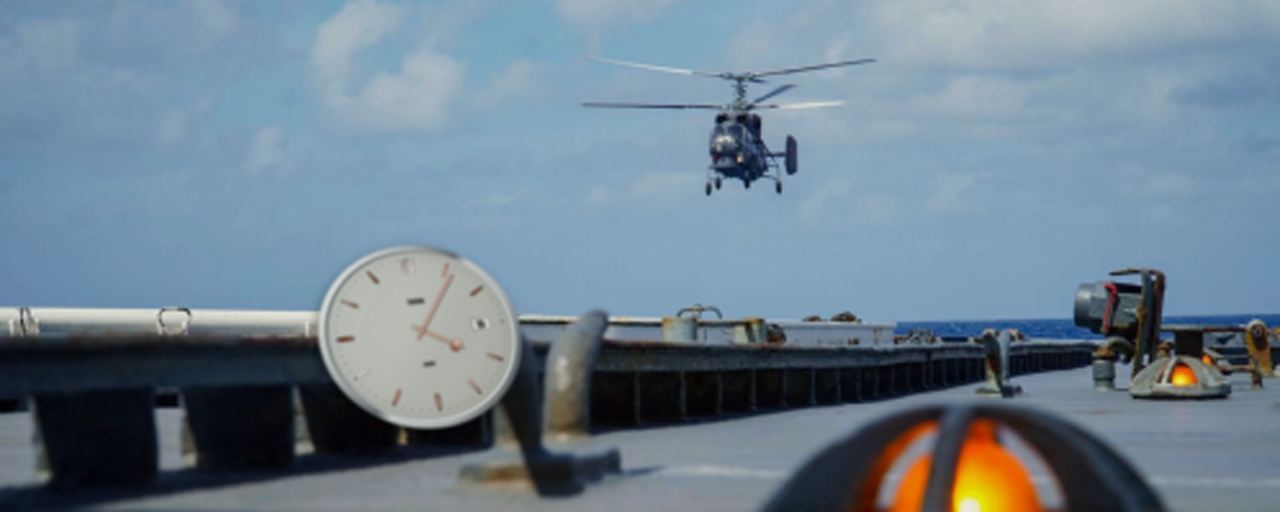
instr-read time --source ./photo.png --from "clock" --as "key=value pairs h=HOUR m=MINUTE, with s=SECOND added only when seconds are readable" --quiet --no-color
h=4 m=6
